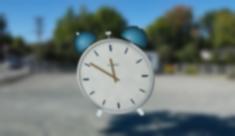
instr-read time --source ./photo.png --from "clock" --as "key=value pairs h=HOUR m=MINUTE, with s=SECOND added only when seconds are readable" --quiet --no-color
h=11 m=51
